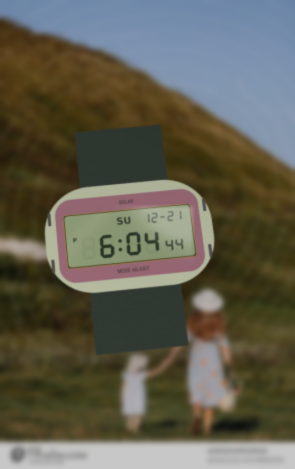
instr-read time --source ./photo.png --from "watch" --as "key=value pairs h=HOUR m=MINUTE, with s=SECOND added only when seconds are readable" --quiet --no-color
h=6 m=4 s=44
